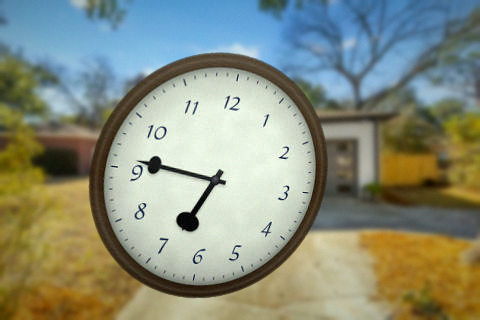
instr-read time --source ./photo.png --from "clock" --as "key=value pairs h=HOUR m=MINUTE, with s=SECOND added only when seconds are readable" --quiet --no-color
h=6 m=46
